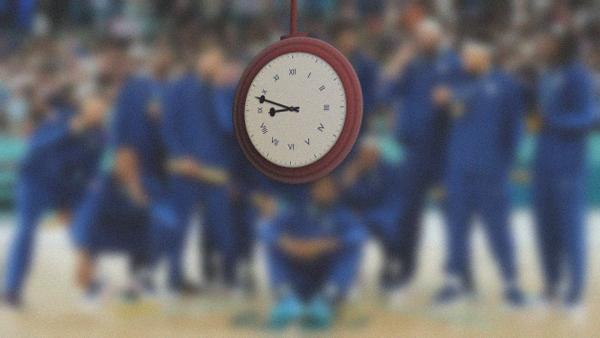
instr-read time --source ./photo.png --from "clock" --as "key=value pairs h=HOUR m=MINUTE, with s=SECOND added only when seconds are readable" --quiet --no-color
h=8 m=48
